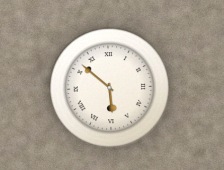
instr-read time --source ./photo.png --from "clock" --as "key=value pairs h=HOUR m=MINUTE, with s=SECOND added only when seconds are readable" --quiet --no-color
h=5 m=52
